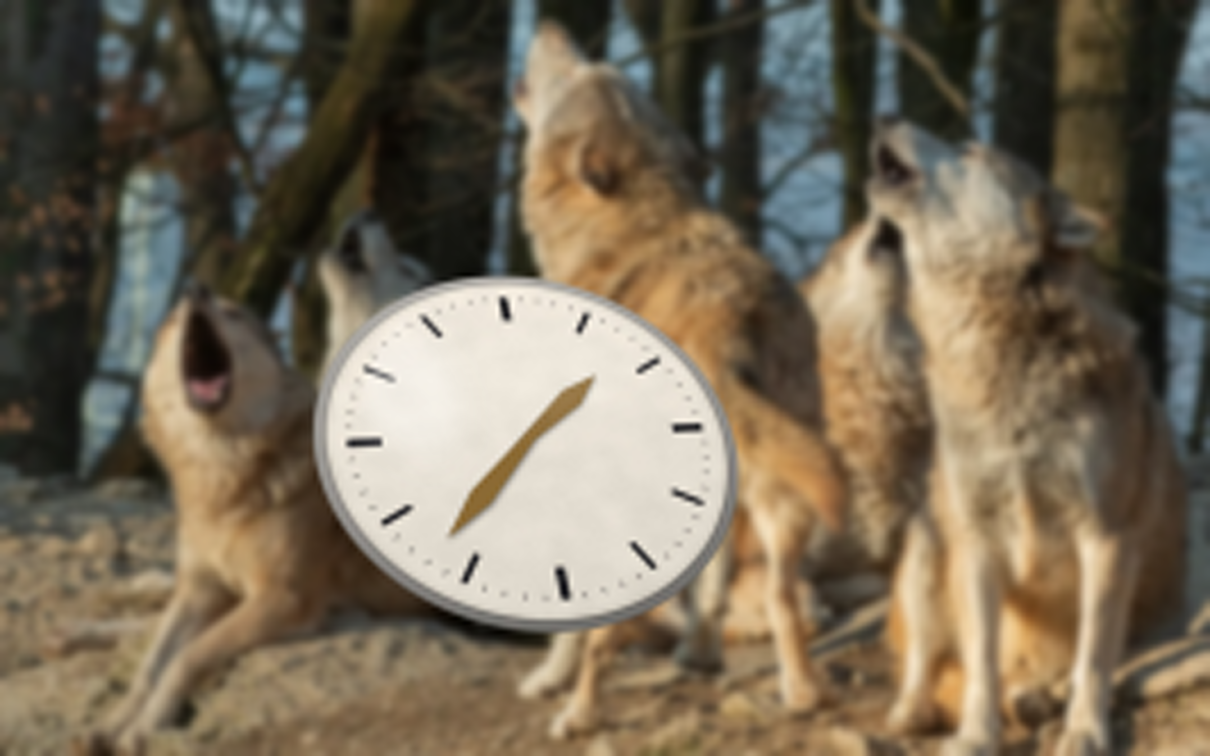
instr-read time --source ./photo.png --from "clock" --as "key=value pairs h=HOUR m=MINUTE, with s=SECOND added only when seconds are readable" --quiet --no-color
h=1 m=37
